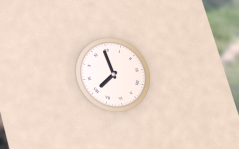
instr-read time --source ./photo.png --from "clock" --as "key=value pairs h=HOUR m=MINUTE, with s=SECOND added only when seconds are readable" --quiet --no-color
h=7 m=59
